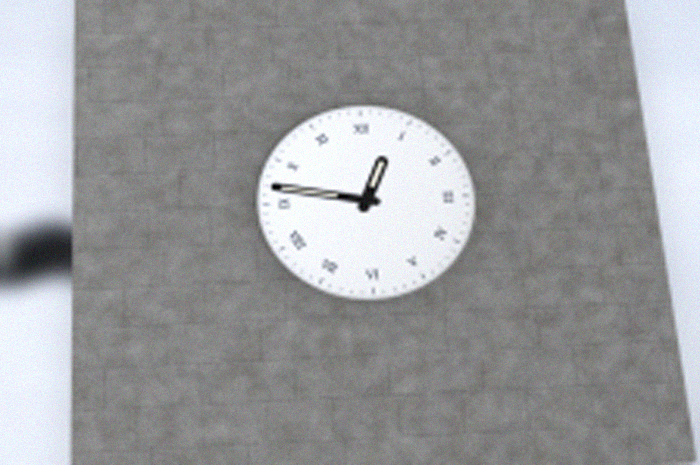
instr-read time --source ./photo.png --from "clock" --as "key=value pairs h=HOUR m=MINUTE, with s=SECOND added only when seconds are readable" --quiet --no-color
h=12 m=47
